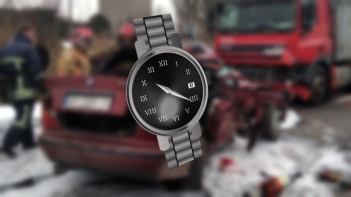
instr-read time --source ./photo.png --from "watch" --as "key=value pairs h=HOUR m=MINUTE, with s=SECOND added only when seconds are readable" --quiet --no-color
h=10 m=21
